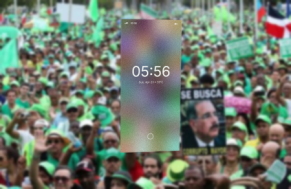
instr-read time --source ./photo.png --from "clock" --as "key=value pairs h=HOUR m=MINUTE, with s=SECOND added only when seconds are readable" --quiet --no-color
h=5 m=56
